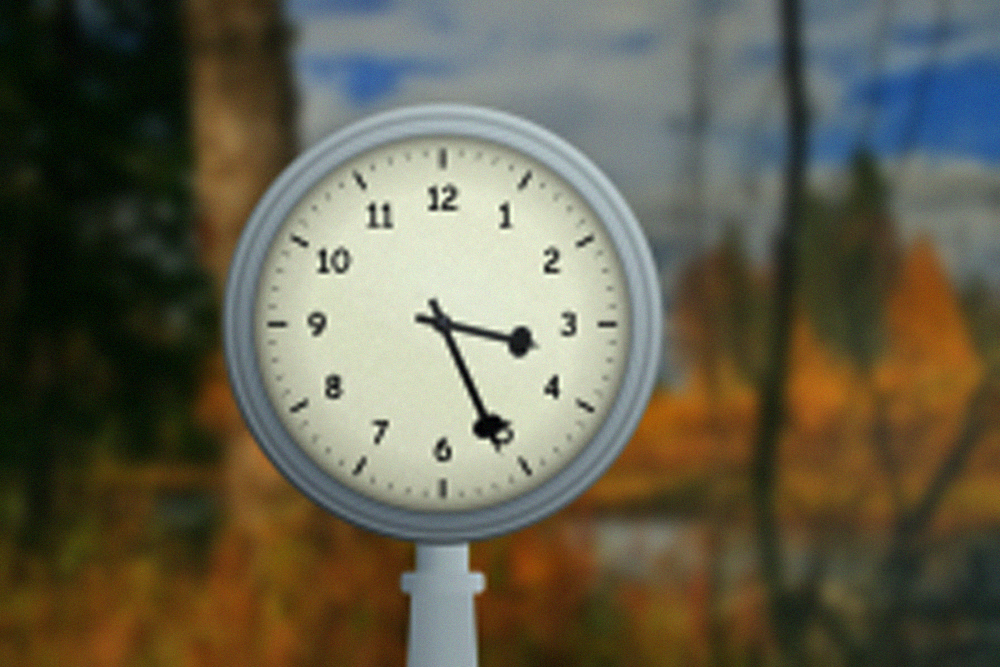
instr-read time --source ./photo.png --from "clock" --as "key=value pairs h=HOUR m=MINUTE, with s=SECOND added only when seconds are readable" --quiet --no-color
h=3 m=26
